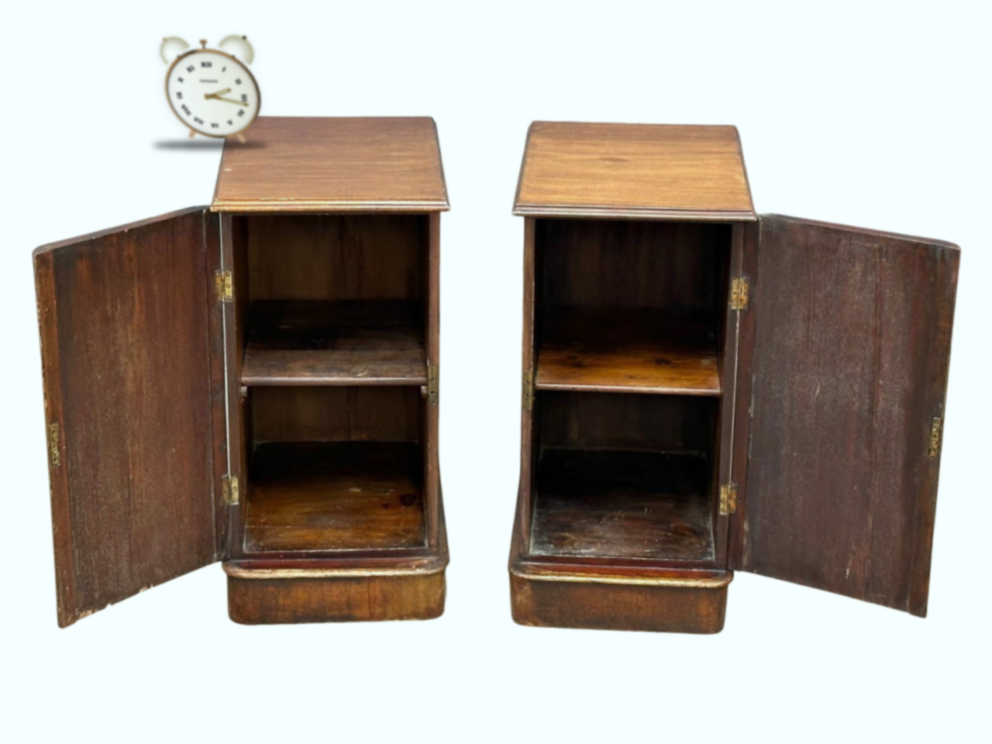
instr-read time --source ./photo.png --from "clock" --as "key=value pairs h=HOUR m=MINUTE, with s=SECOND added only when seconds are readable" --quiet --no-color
h=2 m=17
